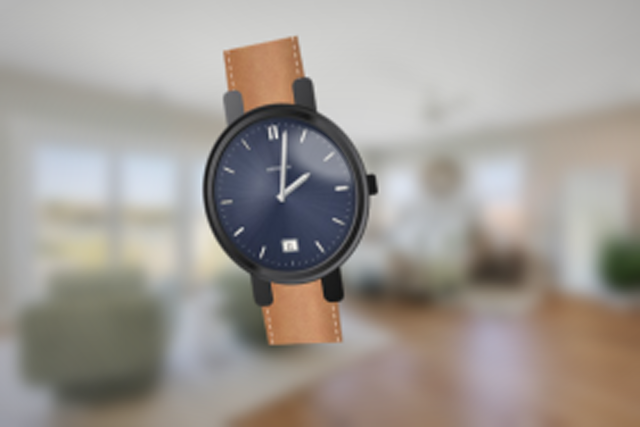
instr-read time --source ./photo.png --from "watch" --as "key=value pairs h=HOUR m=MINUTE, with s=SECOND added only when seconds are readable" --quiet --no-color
h=2 m=2
